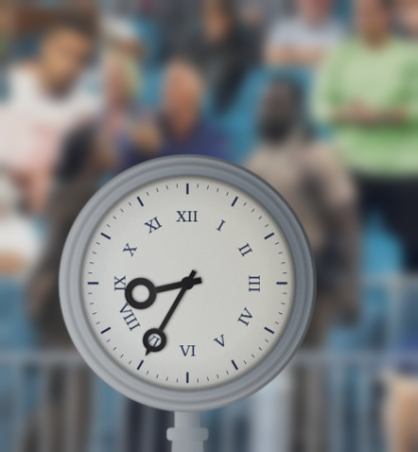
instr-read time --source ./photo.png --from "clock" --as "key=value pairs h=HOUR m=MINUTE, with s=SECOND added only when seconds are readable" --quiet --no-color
h=8 m=35
